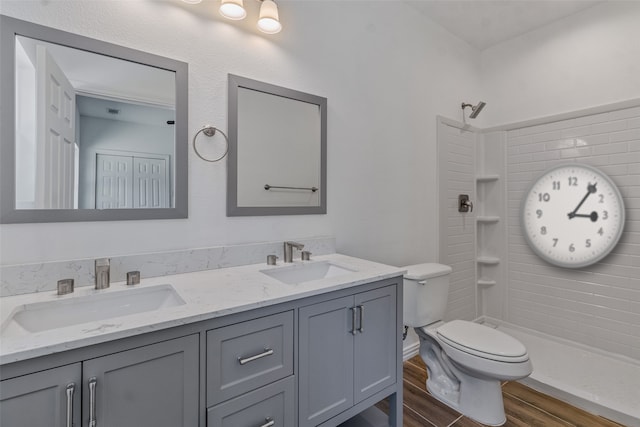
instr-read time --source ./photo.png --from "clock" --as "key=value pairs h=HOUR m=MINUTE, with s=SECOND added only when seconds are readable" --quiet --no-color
h=3 m=6
